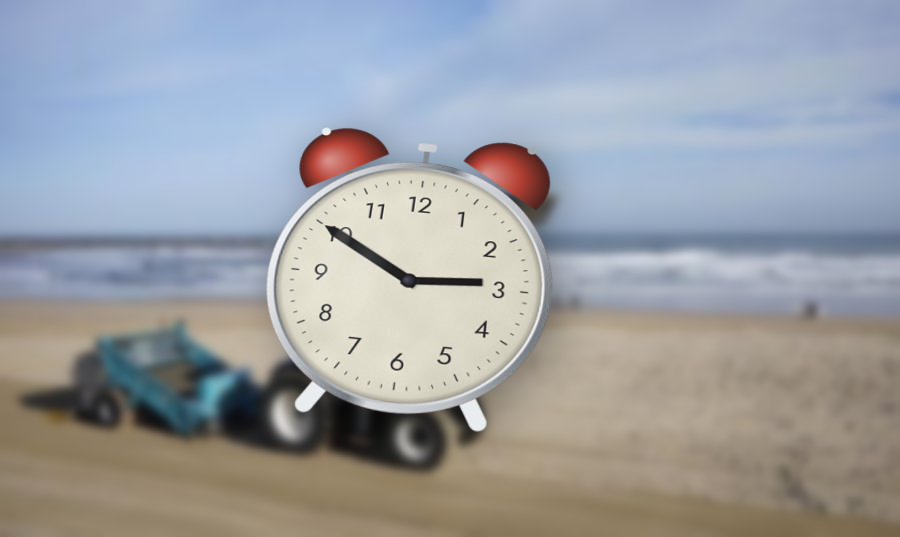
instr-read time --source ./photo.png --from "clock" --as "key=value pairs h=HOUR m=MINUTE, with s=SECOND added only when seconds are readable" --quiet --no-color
h=2 m=50
